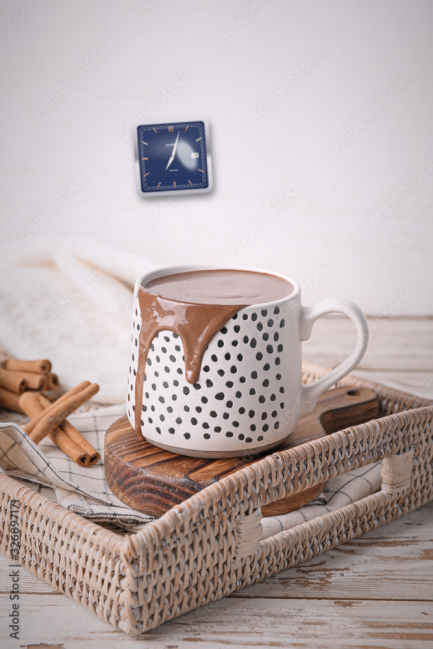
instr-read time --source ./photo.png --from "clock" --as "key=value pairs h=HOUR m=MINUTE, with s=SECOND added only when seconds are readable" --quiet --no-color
h=7 m=3
